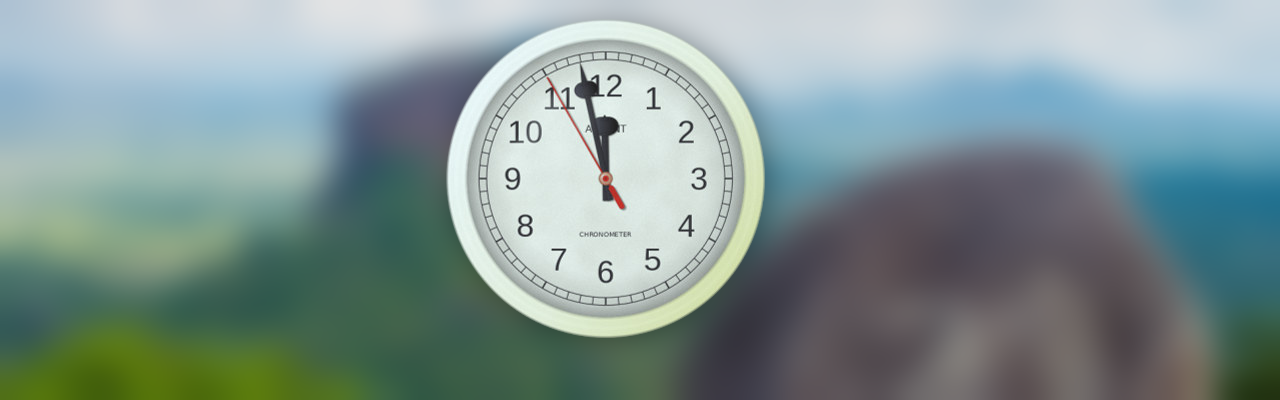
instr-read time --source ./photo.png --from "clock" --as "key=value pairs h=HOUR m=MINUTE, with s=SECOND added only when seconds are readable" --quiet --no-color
h=11 m=57 s=55
